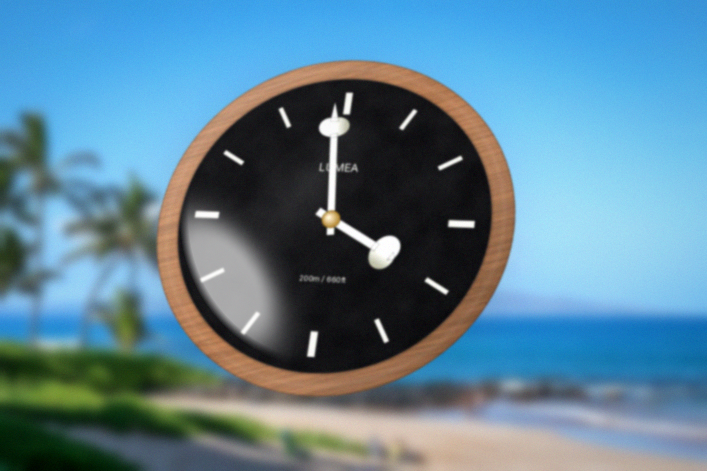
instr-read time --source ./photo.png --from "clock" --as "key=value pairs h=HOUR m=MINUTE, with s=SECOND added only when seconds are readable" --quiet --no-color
h=3 m=59
